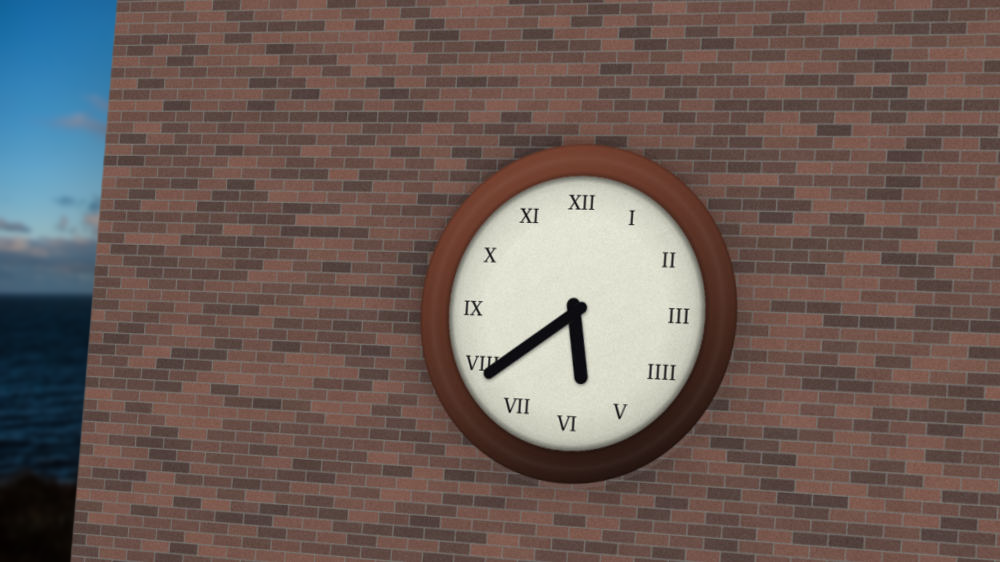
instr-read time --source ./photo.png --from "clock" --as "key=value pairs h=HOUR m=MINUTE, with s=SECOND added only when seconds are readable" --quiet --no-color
h=5 m=39
